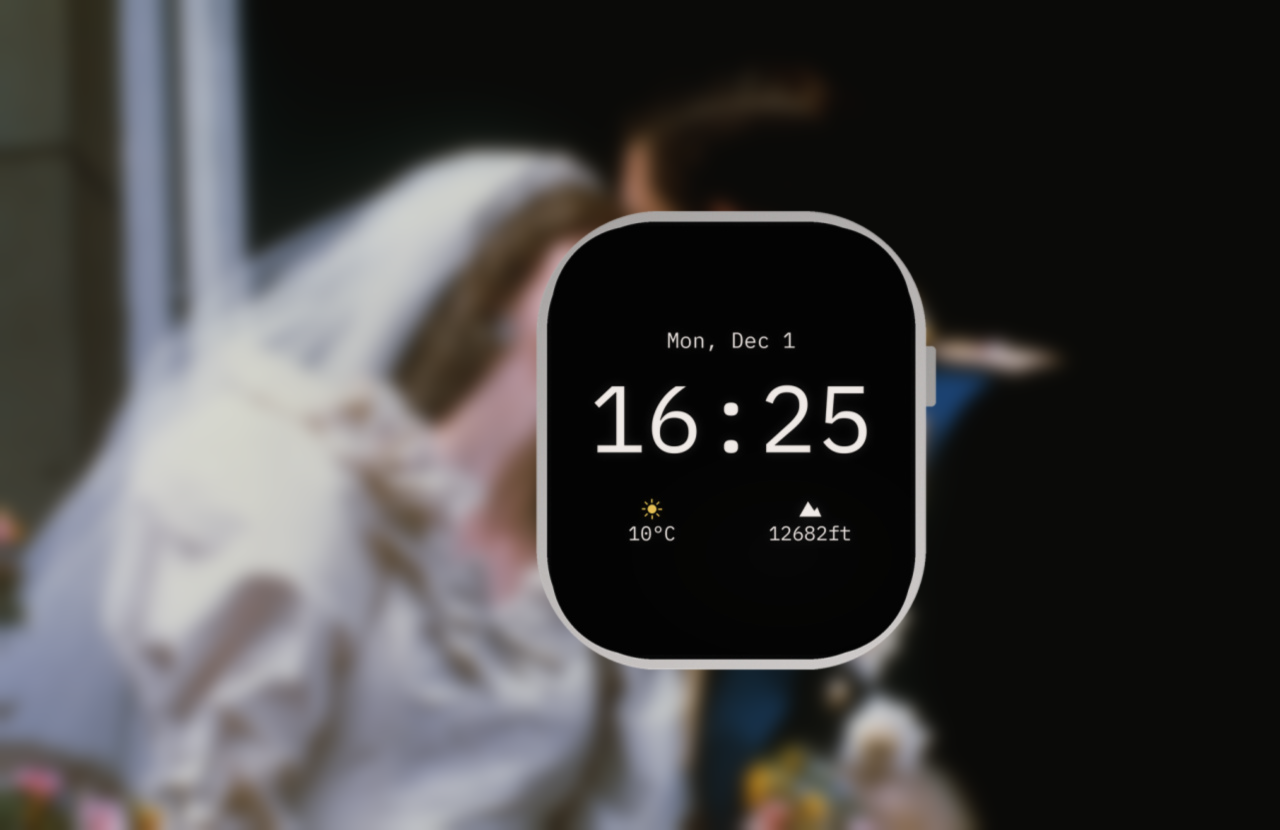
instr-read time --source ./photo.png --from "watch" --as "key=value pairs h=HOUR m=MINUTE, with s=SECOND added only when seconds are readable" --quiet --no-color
h=16 m=25
